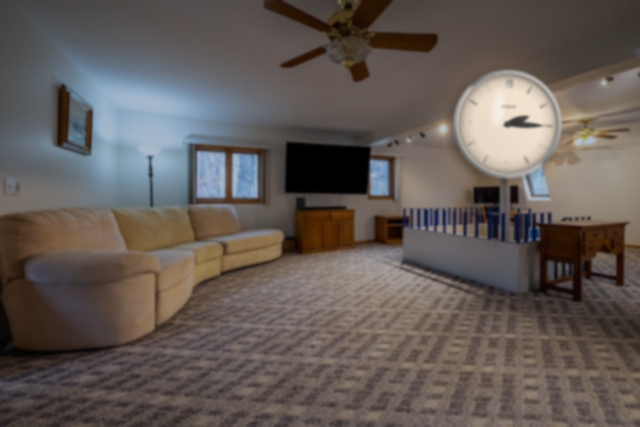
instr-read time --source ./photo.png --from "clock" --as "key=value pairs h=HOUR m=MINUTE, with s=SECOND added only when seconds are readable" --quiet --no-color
h=2 m=15
